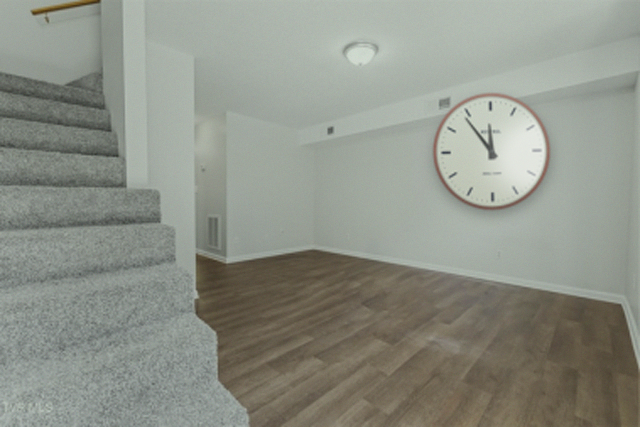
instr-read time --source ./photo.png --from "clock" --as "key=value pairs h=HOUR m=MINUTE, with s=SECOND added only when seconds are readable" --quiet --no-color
h=11 m=54
